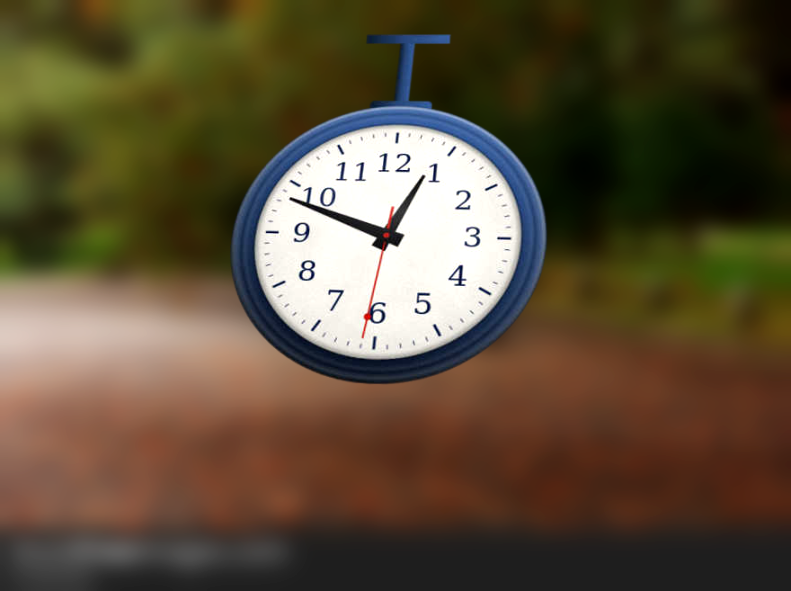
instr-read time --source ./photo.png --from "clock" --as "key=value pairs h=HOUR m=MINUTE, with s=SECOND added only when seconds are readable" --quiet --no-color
h=12 m=48 s=31
